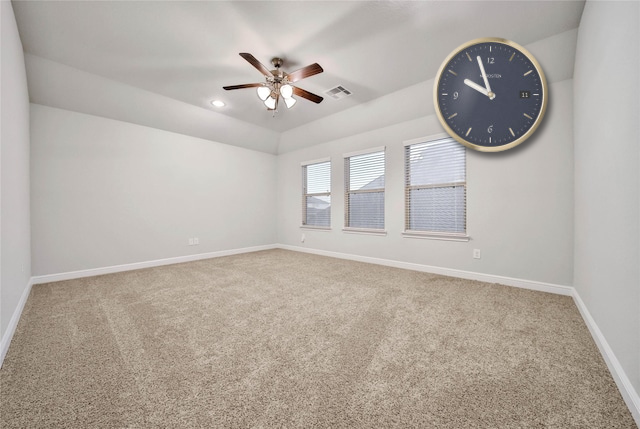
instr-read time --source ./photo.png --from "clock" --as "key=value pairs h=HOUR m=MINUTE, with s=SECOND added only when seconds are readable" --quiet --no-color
h=9 m=57
